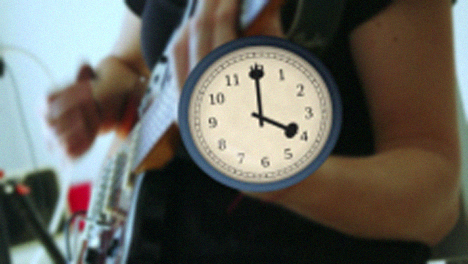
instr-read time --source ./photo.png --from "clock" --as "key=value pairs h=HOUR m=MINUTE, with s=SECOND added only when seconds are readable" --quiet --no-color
h=4 m=0
